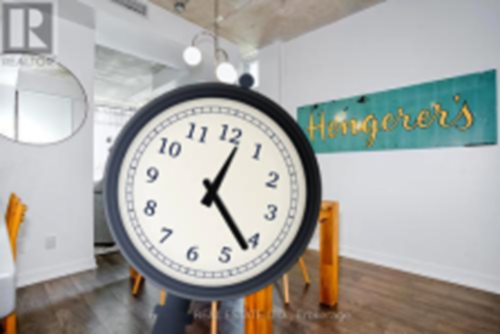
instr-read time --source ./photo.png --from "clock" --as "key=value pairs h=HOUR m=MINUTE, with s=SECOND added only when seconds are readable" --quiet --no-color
h=12 m=22
